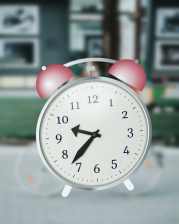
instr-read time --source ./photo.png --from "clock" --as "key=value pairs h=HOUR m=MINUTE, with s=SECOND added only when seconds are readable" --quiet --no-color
h=9 m=37
